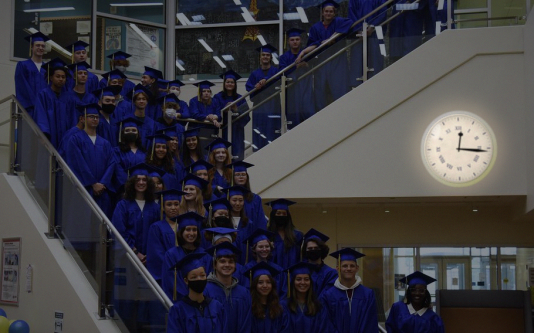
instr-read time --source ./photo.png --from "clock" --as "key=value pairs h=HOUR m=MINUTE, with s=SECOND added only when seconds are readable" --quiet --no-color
h=12 m=16
